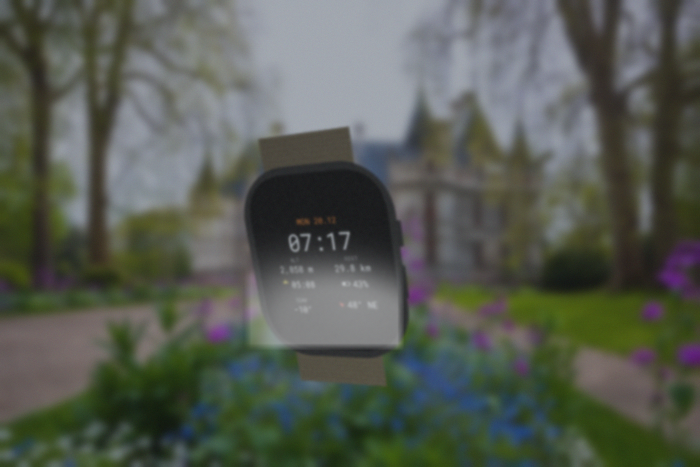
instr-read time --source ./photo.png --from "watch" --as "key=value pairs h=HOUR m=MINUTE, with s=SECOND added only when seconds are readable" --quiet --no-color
h=7 m=17
